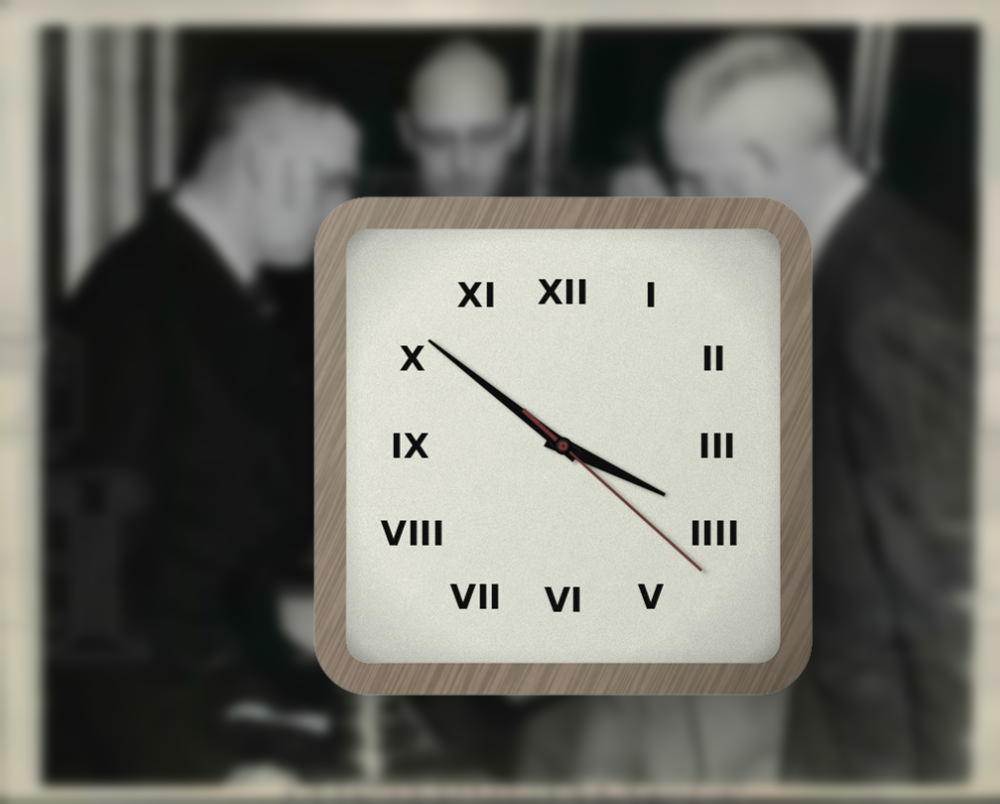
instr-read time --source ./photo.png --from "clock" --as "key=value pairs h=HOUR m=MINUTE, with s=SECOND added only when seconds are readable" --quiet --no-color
h=3 m=51 s=22
